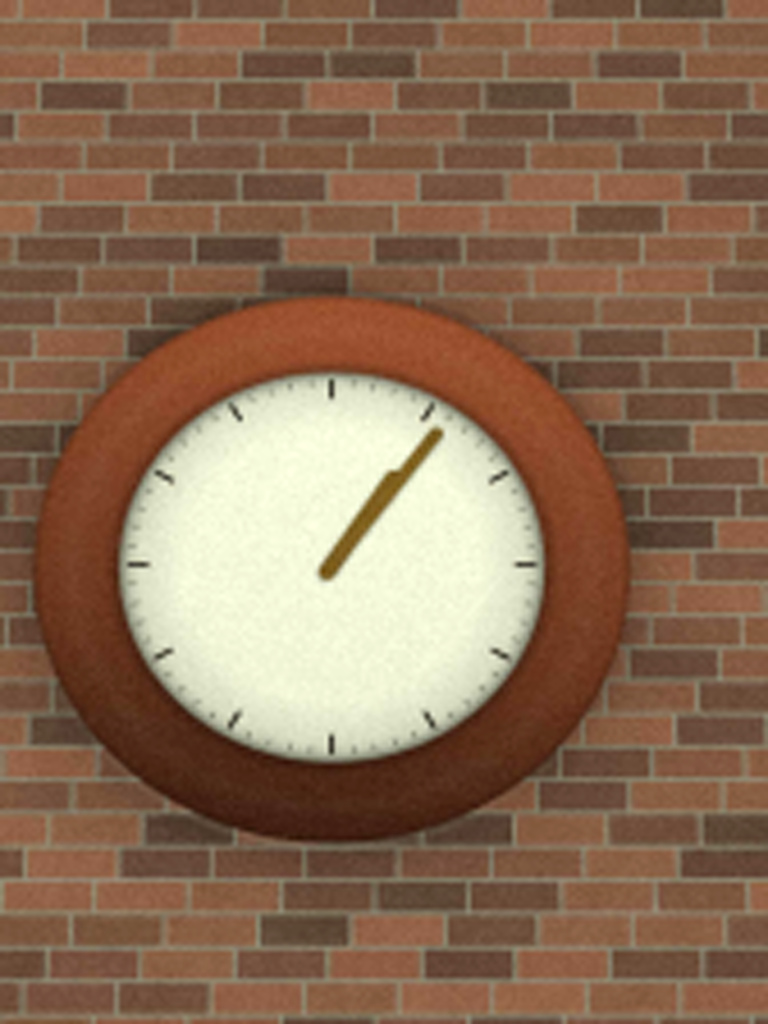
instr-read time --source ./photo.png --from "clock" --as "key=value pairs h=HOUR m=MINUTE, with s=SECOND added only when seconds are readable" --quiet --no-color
h=1 m=6
